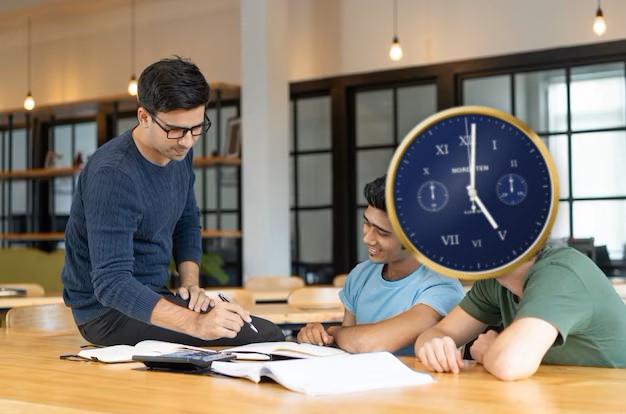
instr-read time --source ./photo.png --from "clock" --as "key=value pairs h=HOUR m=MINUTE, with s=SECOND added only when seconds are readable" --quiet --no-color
h=5 m=1
